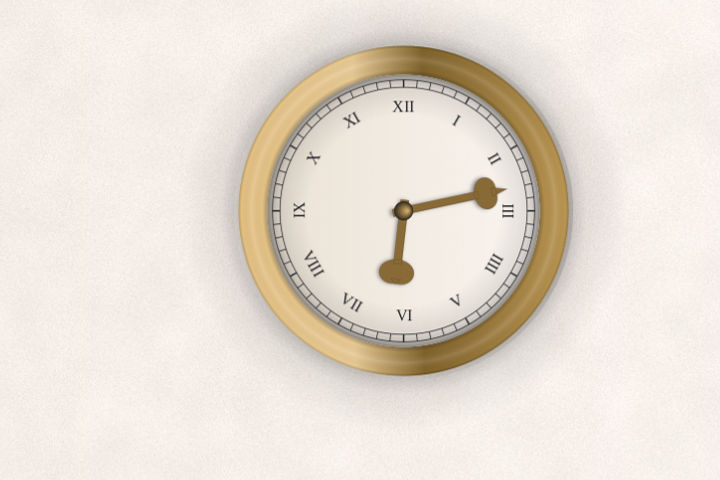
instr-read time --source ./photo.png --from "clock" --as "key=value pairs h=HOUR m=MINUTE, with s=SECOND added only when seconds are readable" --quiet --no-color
h=6 m=13
